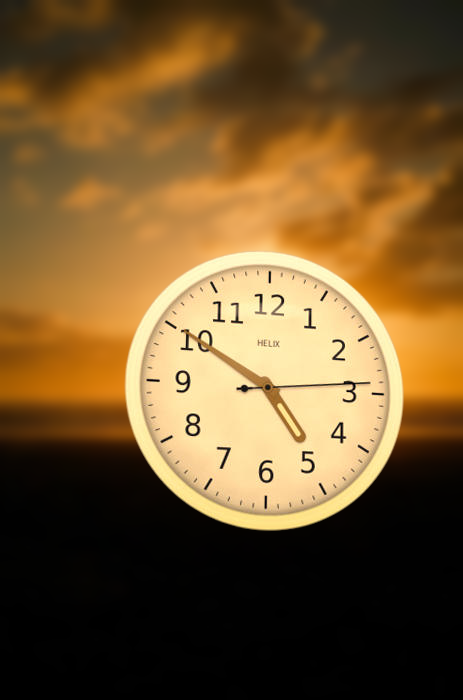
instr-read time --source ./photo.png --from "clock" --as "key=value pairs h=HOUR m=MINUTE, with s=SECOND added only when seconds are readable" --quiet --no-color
h=4 m=50 s=14
